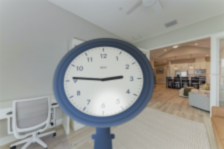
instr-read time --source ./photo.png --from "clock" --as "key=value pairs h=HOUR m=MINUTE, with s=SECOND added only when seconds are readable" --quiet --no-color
h=2 m=46
